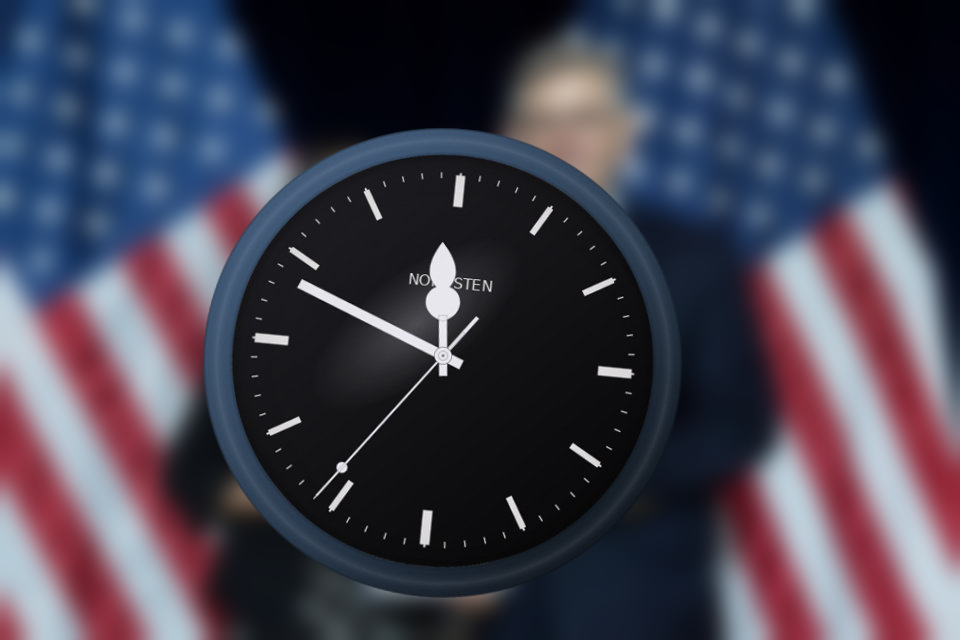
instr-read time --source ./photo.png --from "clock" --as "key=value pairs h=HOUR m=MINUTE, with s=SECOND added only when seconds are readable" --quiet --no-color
h=11 m=48 s=36
